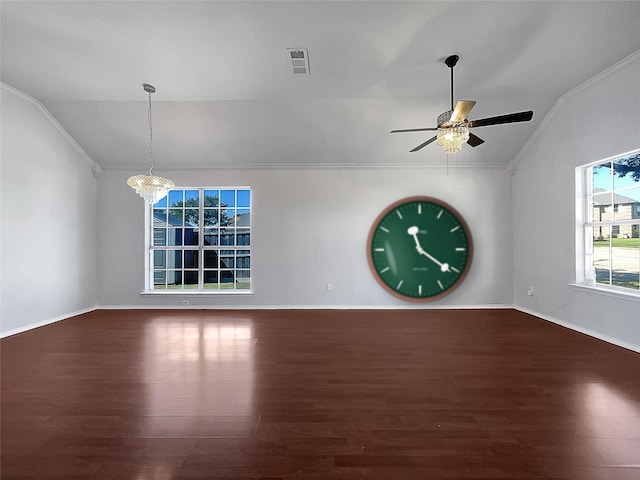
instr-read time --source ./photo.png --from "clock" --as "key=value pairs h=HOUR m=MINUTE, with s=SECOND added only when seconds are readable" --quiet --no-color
h=11 m=21
